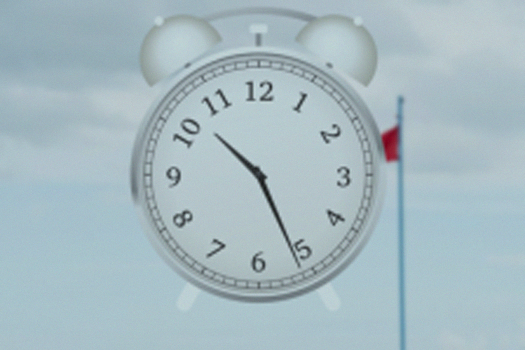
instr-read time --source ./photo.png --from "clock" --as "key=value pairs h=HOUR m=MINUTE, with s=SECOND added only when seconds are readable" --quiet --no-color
h=10 m=26
